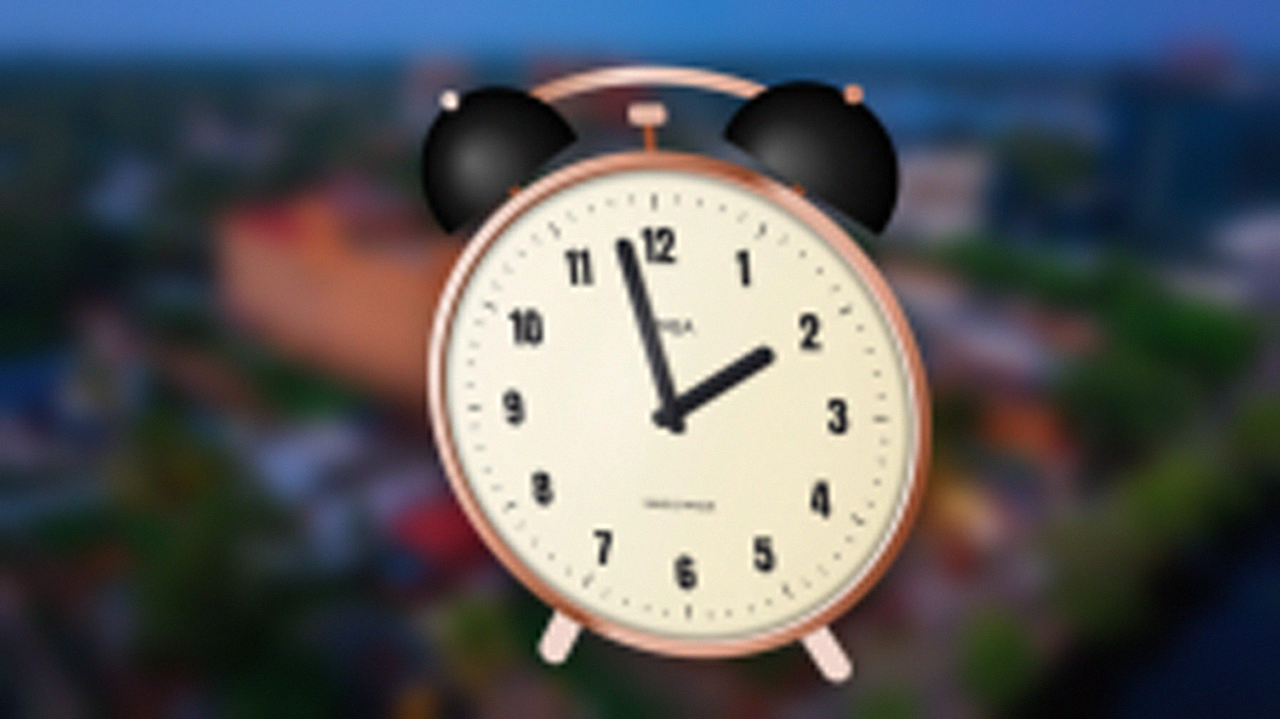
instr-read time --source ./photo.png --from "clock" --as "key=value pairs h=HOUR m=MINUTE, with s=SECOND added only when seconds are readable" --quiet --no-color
h=1 m=58
